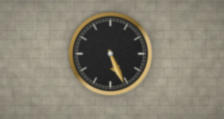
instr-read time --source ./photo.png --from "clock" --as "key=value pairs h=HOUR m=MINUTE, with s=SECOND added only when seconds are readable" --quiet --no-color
h=5 m=26
